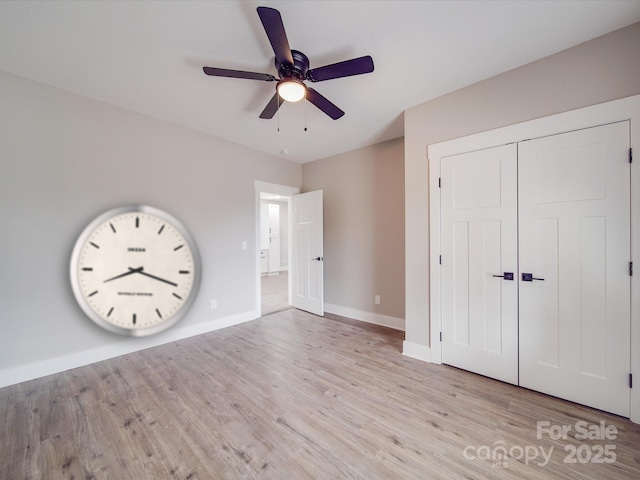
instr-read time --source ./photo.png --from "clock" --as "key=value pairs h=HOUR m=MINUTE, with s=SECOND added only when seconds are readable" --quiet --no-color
h=8 m=18
